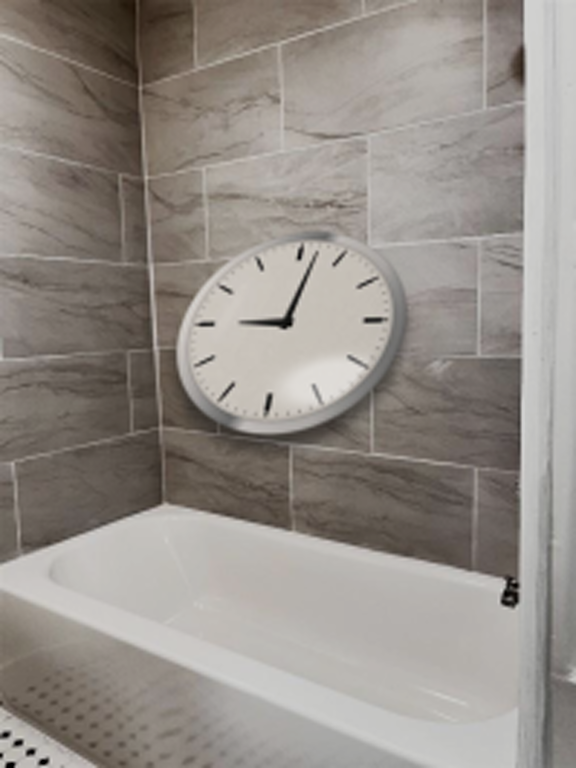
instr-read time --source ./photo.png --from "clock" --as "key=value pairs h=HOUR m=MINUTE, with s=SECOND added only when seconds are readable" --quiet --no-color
h=9 m=2
